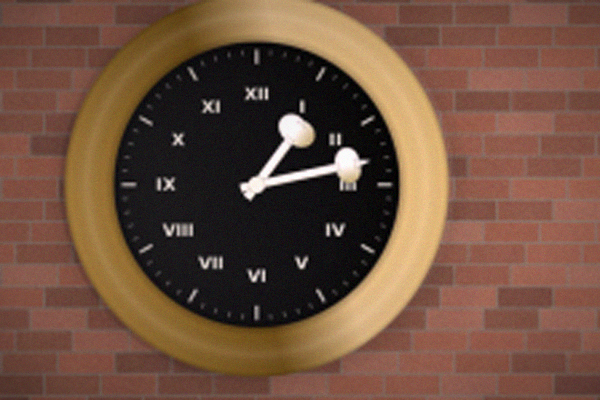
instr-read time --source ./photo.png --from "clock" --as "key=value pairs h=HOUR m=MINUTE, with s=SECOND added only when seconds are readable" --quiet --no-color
h=1 m=13
